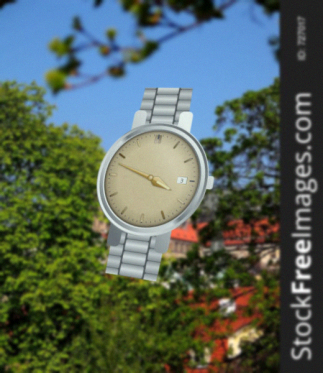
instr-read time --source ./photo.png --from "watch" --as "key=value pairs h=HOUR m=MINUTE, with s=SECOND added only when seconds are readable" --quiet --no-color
h=3 m=48
